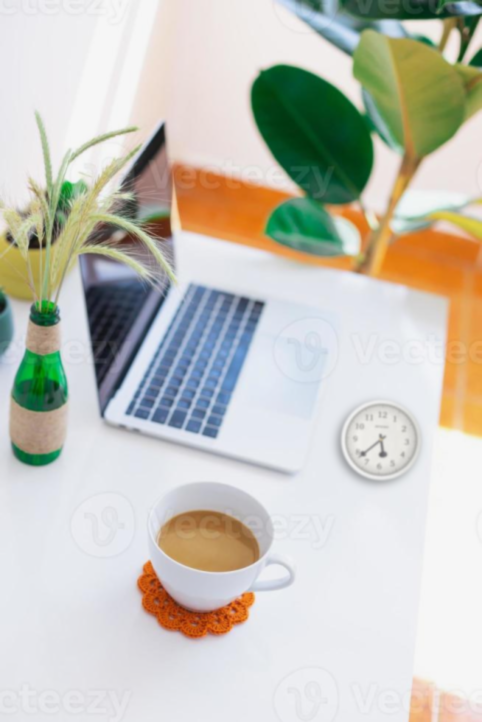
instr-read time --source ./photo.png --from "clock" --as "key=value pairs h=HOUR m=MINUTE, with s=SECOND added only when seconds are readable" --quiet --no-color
h=5 m=38
